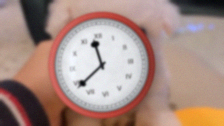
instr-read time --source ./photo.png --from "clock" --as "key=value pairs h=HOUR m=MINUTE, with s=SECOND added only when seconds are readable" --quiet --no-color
h=11 m=39
